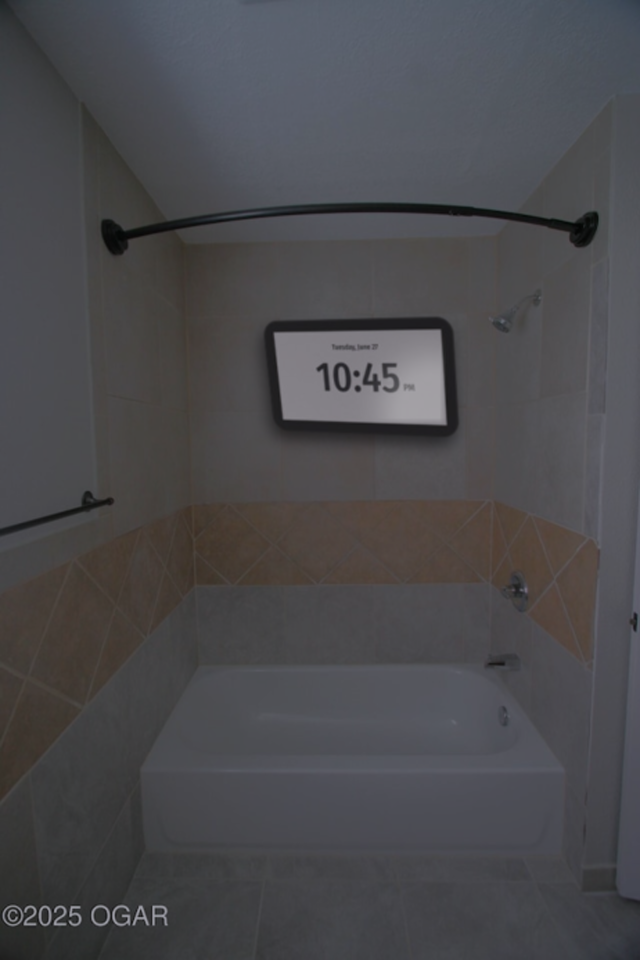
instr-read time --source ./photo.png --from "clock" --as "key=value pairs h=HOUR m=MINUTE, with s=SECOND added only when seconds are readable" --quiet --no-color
h=10 m=45
